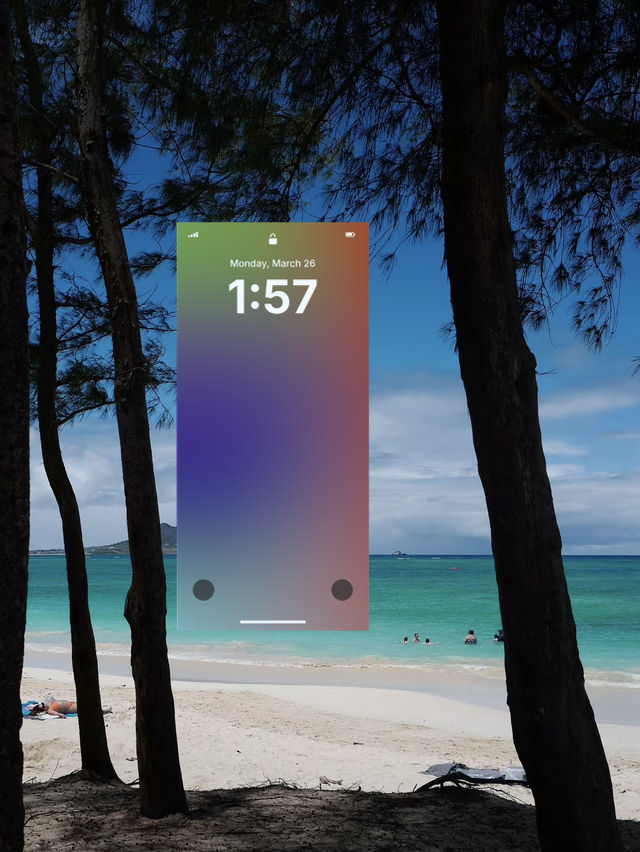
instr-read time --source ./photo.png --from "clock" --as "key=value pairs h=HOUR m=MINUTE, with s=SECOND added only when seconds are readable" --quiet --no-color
h=1 m=57
